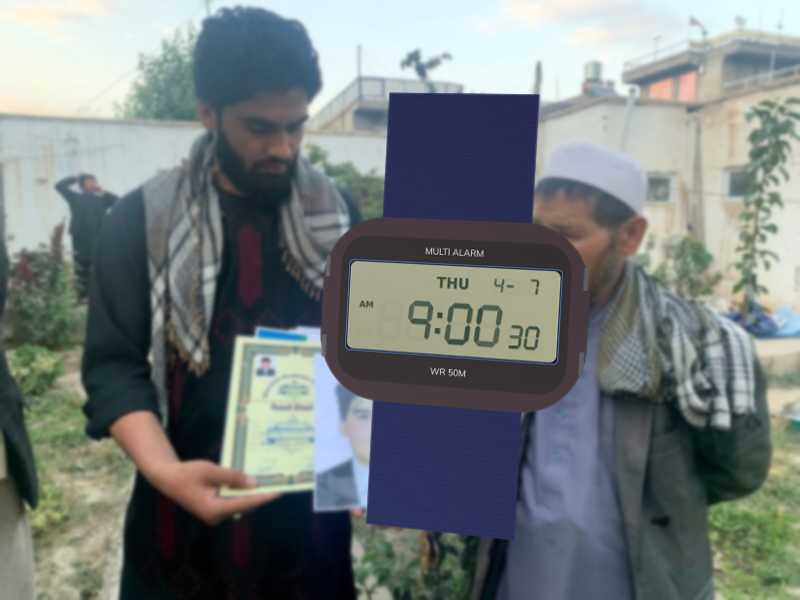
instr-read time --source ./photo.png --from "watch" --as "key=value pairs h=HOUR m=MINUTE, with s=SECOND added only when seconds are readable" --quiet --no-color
h=9 m=0 s=30
